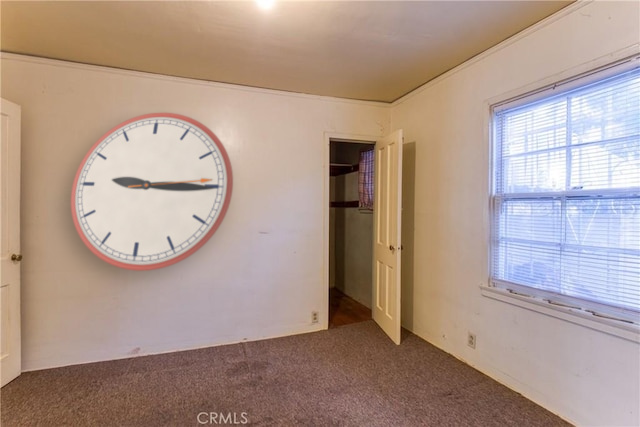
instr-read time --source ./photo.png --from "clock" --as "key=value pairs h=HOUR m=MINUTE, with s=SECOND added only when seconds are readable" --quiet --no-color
h=9 m=15 s=14
